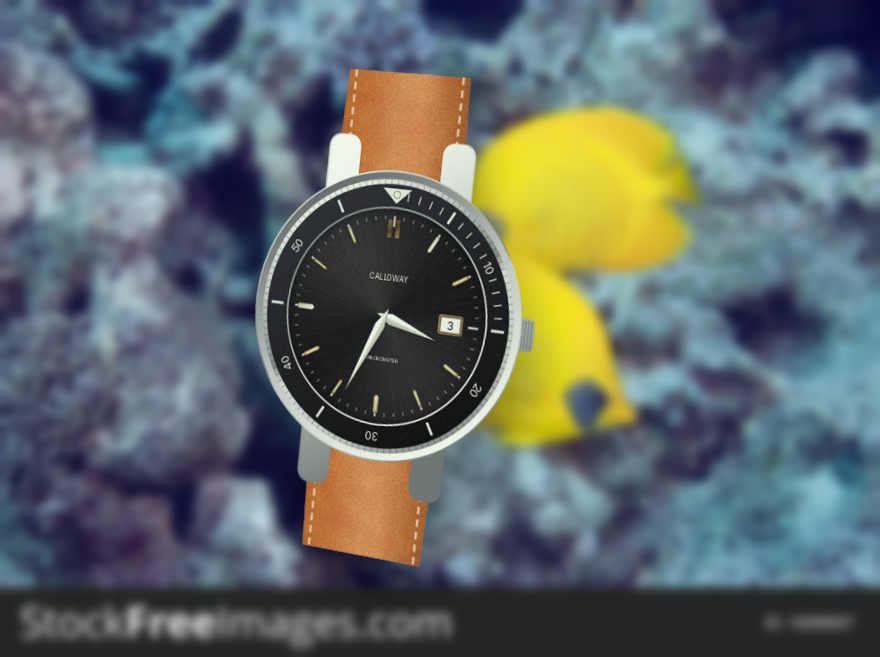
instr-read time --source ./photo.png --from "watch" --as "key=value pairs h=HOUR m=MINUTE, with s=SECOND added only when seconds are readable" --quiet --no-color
h=3 m=34
